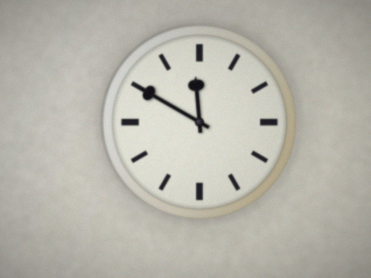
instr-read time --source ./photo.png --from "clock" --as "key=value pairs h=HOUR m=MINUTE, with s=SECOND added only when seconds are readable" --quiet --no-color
h=11 m=50
